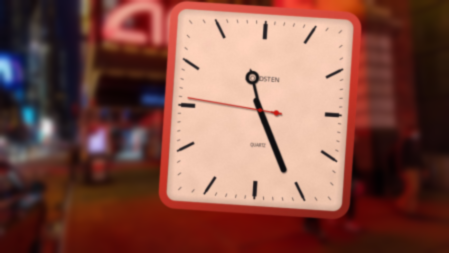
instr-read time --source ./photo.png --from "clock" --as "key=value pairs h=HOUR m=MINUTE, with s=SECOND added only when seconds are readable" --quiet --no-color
h=11 m=25 s=46
